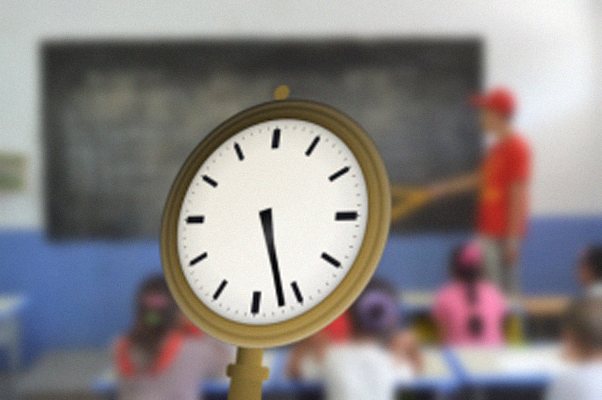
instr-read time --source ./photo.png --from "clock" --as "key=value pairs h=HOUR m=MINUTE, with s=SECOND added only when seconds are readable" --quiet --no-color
h=5 m=27
